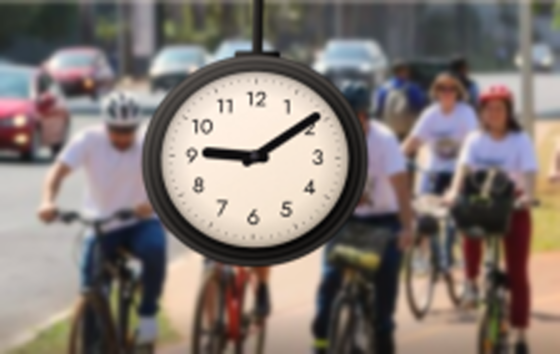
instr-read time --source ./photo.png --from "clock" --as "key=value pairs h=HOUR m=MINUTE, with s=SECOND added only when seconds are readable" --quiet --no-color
h=9 m=9
